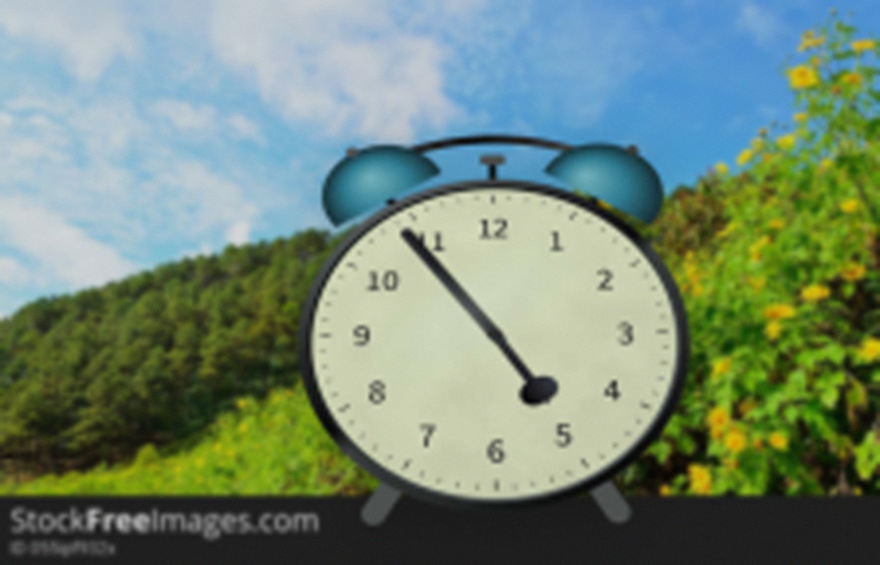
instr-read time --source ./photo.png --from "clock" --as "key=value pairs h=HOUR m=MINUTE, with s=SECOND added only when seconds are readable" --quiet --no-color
h=4 m=54
